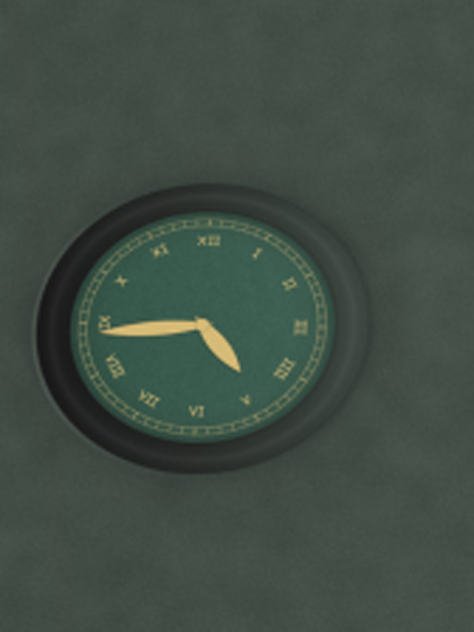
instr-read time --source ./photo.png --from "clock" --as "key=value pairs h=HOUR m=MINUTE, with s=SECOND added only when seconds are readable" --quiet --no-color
h=4 m=44
